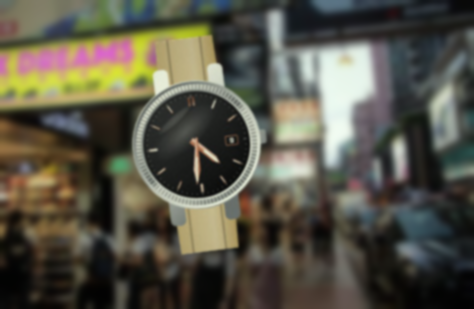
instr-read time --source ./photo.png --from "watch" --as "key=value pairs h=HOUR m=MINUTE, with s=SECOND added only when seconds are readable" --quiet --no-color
h=4 m=31
